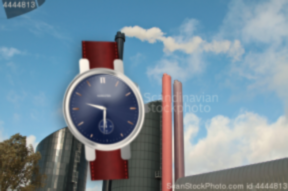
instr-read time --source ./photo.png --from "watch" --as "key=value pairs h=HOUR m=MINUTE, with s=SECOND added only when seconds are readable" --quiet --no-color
h=9 m=31
